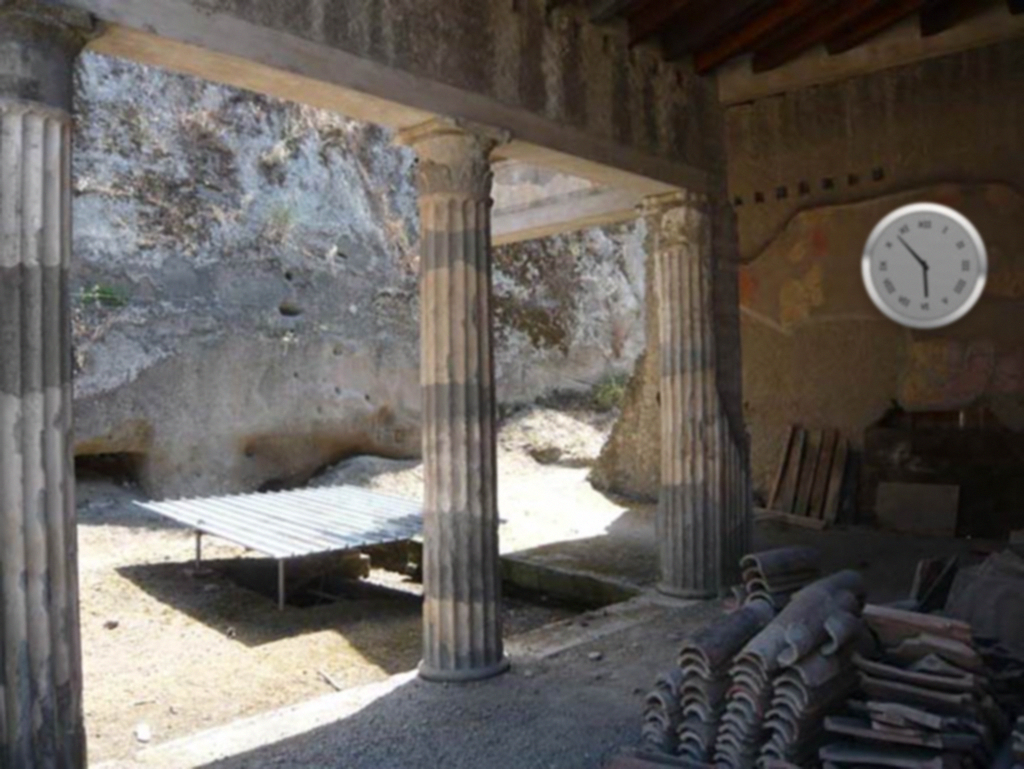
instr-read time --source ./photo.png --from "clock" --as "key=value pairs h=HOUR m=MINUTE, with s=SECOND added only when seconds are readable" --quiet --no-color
h=5 m=53
